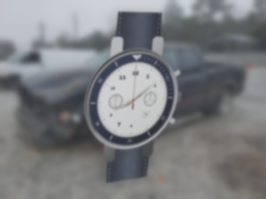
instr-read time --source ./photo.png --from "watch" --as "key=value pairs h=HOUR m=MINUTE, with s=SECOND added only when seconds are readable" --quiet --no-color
h=8 m=9
